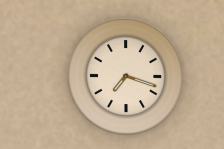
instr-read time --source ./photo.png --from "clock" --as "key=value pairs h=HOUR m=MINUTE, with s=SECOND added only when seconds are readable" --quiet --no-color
h=7 m=18
